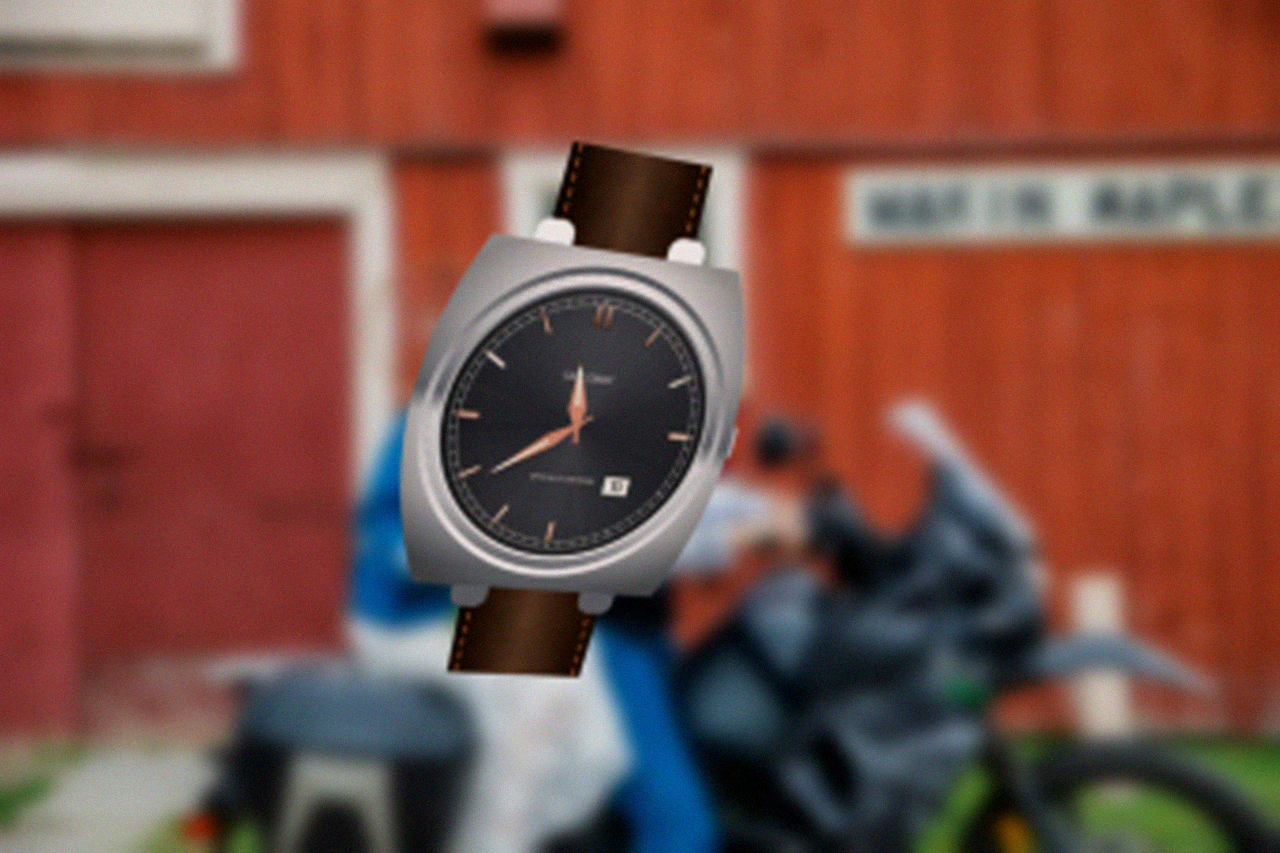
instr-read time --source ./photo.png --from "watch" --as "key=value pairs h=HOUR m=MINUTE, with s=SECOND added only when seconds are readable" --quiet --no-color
h=11 m=39
